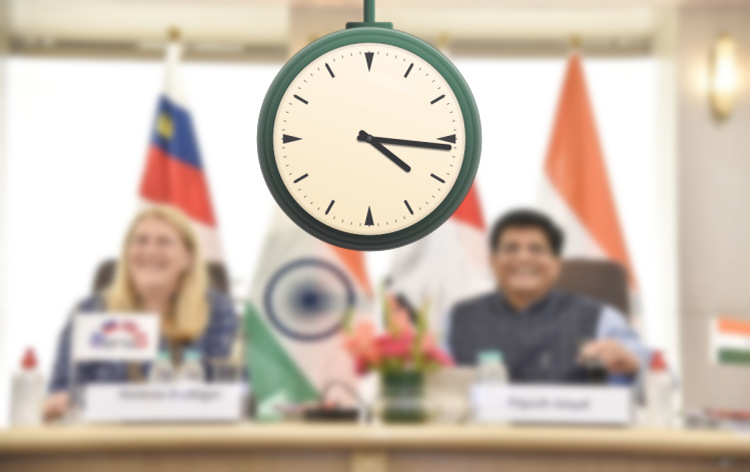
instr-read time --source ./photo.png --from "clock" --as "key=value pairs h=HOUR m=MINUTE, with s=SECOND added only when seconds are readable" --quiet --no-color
h=4 m=16
